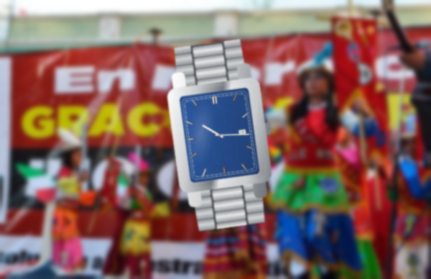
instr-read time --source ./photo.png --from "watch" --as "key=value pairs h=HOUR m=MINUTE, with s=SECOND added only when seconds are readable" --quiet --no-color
h=10 m=16
